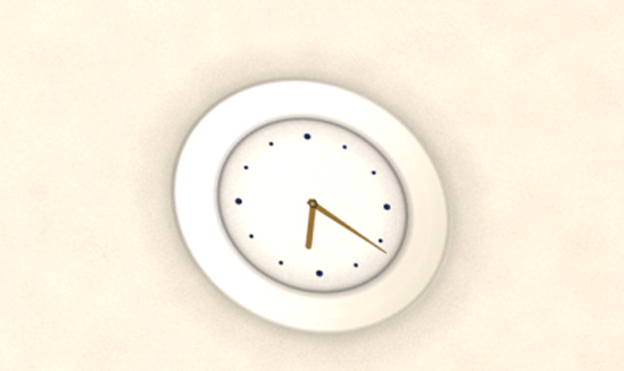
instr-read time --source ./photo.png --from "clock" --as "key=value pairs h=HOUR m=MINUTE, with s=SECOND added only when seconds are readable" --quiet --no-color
h=6 m=21
